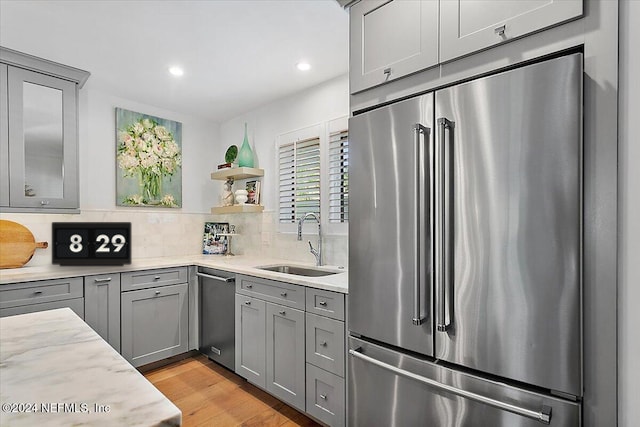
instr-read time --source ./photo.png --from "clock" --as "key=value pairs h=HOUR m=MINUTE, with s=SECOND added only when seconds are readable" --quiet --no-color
h=8 m=29
